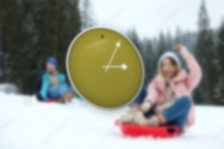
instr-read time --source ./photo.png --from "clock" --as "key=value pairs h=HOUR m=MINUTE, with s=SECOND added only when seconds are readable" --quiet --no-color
h=3 m=6
